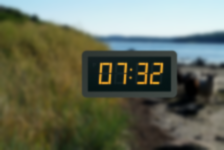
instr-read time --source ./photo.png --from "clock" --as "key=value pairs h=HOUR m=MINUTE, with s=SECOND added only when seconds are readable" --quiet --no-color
h=7 m=32
